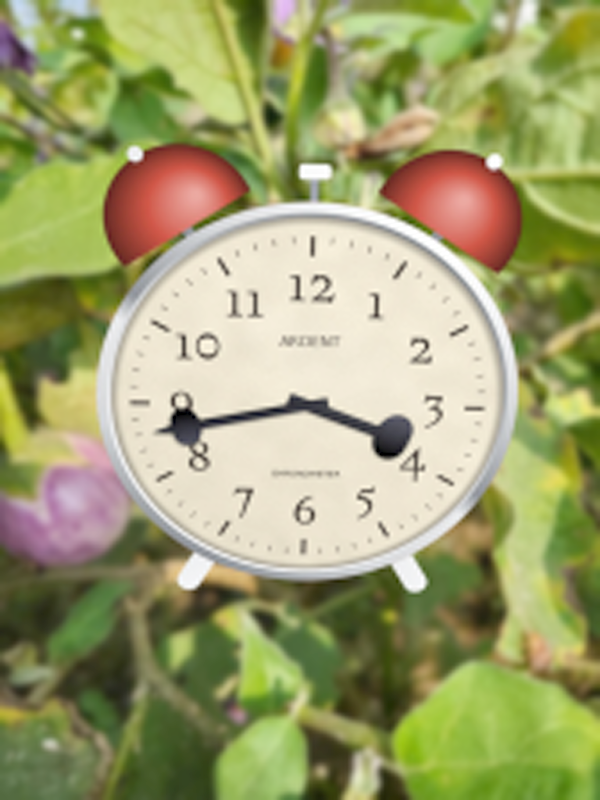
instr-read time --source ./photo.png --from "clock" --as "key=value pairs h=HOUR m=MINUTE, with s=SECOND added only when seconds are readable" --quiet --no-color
h=3 m=43
